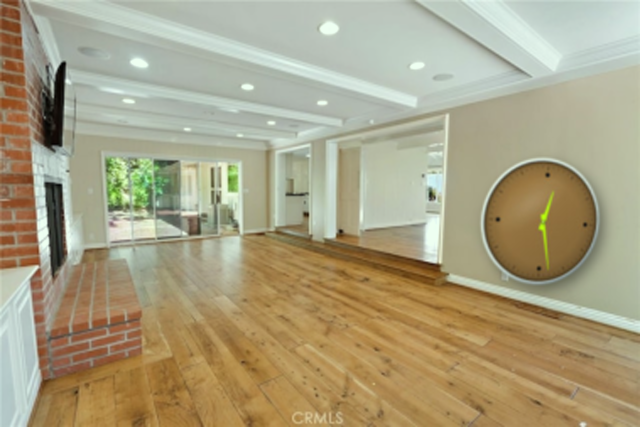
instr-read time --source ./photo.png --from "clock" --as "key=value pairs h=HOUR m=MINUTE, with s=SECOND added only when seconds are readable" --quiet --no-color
h=12 m=28
